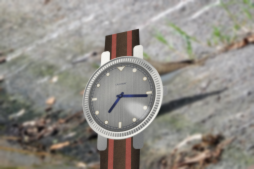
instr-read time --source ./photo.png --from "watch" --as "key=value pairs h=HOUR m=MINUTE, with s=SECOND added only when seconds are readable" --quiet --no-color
h=7 m=16
